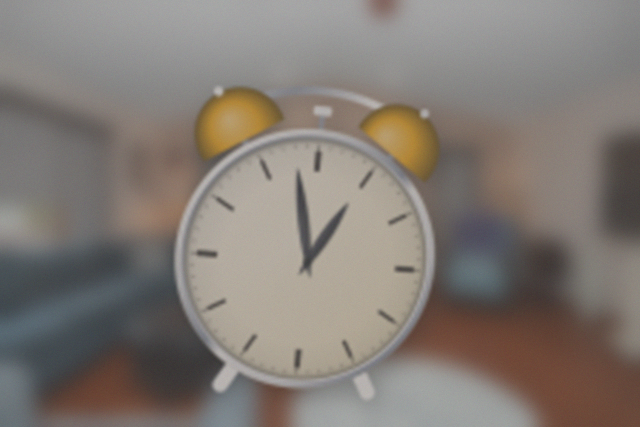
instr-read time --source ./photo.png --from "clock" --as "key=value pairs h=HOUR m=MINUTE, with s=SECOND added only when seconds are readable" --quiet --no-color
h=12 m=58
